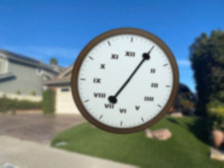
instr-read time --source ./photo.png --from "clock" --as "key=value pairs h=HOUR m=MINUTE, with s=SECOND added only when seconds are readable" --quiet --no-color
h=7 m=5
